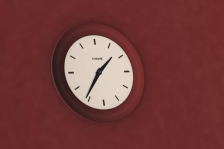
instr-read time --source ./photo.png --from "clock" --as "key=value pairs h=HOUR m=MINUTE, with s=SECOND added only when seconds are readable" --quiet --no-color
h=1 m=36
